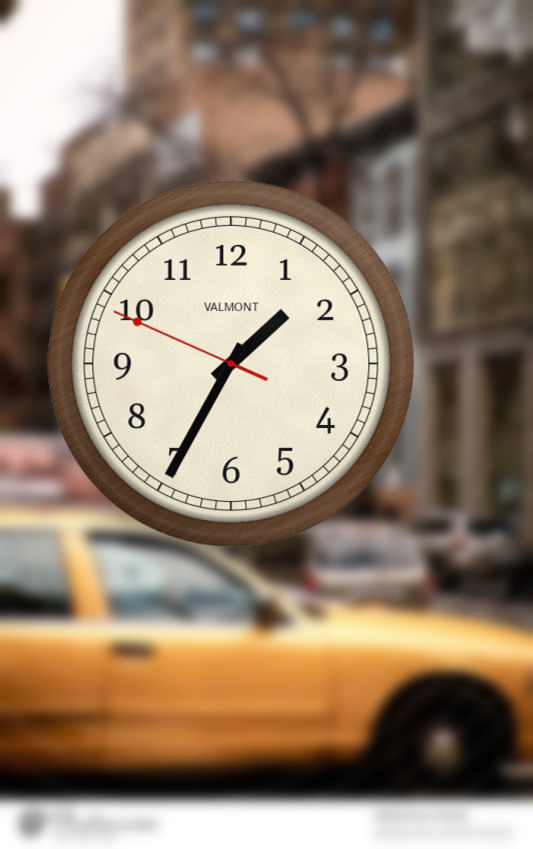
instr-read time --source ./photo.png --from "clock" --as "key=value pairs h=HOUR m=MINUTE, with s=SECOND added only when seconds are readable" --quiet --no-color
h=1 m=34 s=49
